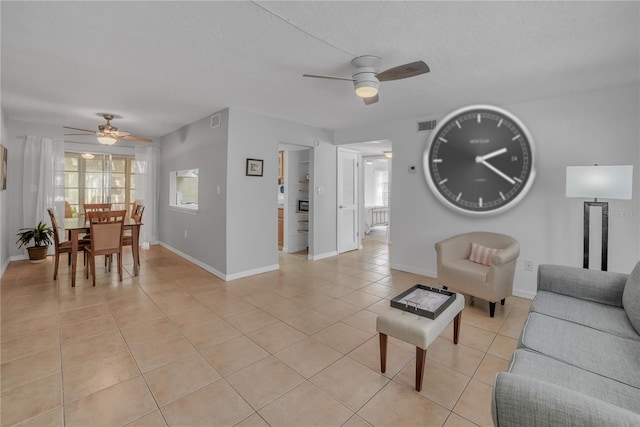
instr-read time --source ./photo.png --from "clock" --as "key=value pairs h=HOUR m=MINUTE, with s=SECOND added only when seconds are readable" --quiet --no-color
h=2 m=21
